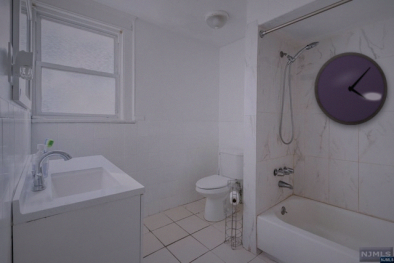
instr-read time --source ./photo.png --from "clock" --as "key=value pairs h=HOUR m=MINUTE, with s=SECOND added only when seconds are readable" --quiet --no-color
h=4 m=7
